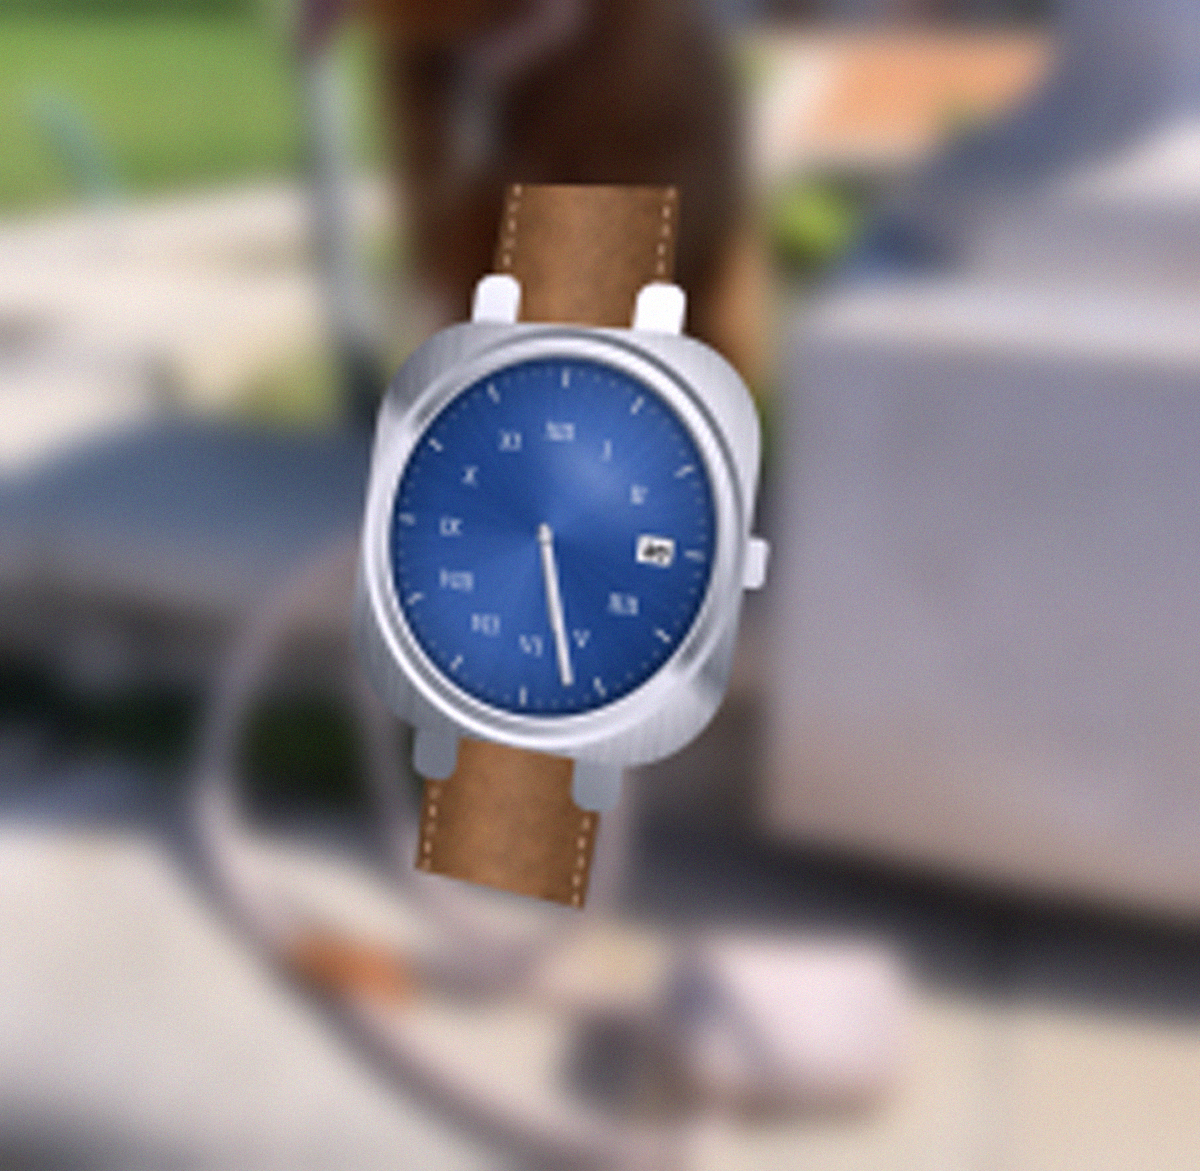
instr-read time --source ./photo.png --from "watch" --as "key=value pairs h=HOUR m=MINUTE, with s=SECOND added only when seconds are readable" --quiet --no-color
h=5 m=27
